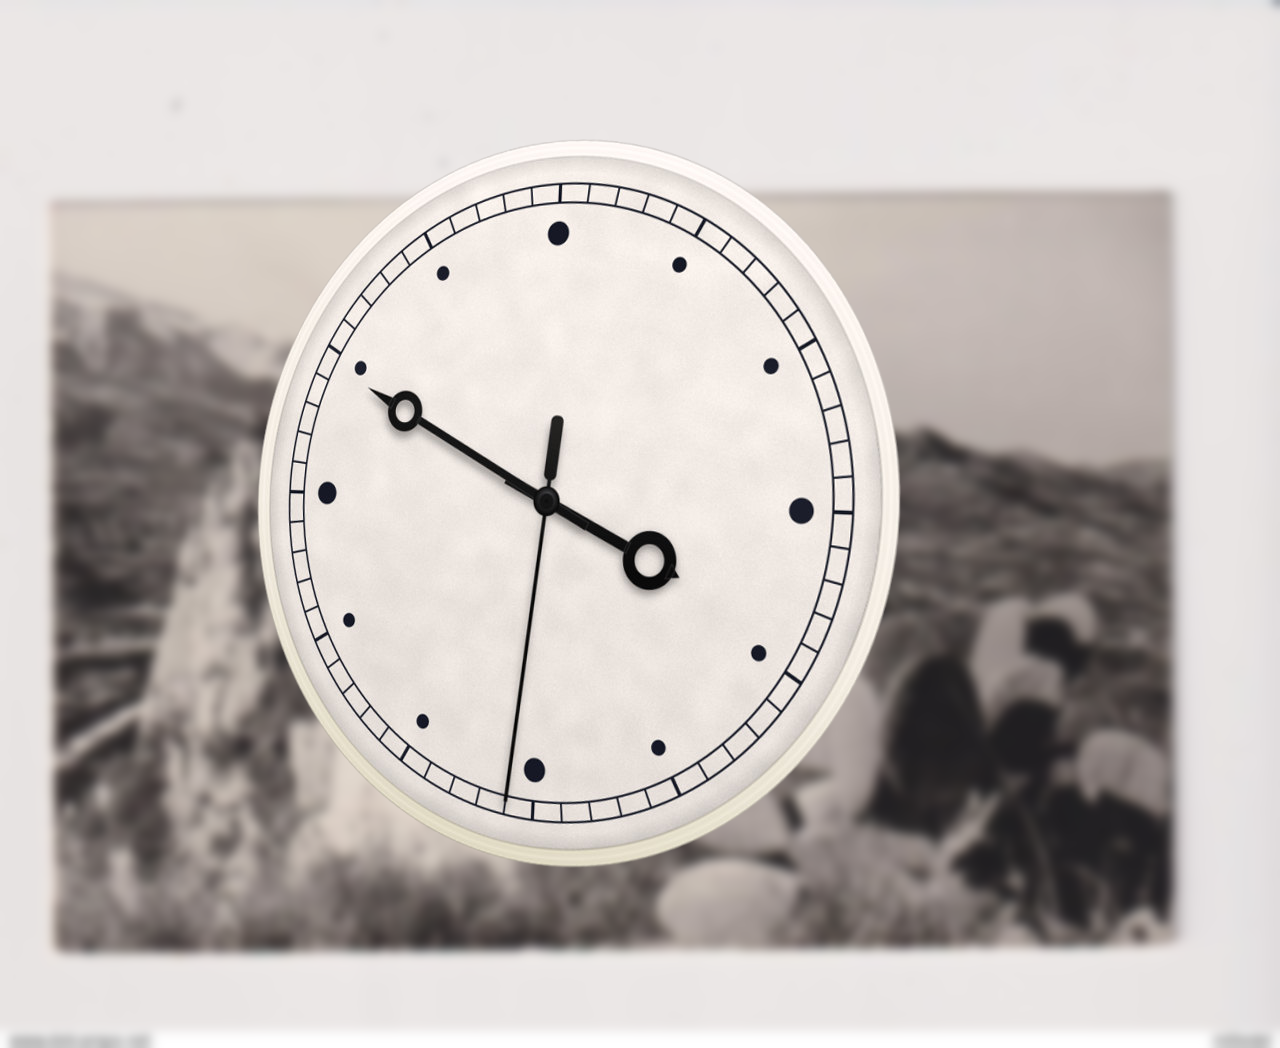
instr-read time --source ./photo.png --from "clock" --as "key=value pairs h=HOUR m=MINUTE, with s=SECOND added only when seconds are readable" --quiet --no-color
h=3 m=49 s=31
